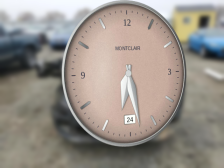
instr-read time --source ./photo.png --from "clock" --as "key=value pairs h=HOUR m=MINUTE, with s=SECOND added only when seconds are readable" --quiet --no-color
h=6 m=28
